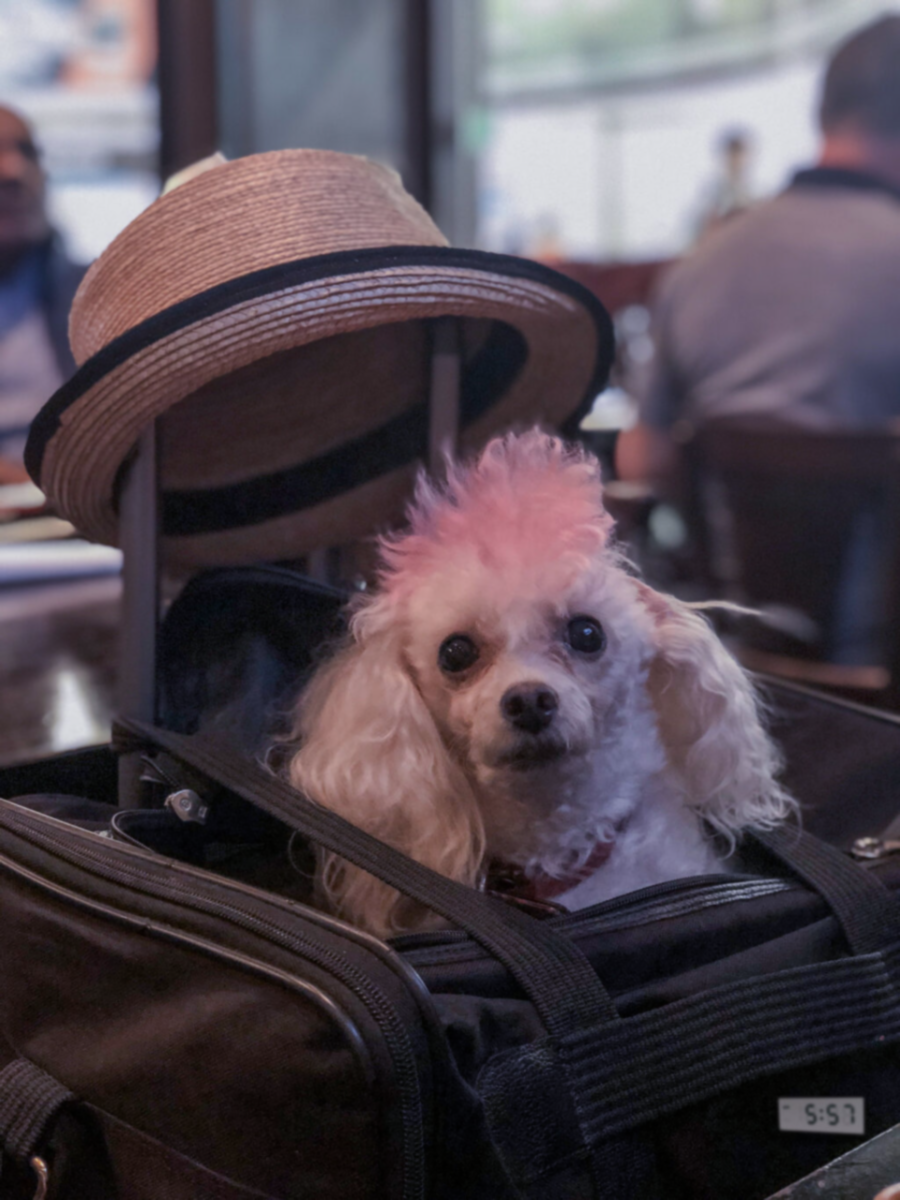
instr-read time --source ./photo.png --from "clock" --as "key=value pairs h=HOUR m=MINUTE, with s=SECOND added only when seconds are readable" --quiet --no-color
h=5 m=57
